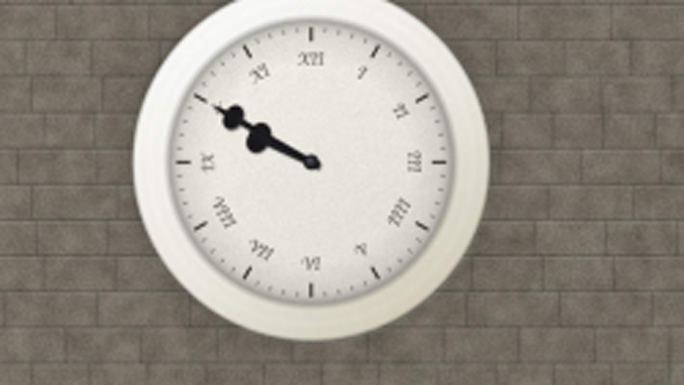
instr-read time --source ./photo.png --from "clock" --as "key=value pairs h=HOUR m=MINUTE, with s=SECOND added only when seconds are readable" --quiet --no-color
h=9 m=50
